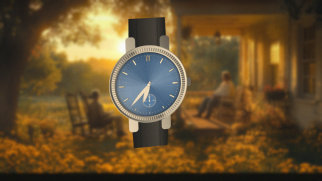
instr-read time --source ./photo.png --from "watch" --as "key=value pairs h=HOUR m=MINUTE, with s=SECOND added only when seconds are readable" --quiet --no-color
h=6 m=37
